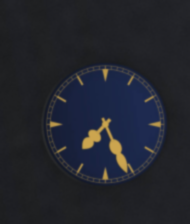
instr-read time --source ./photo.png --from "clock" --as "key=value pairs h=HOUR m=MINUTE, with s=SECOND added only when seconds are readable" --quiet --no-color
h=7 m=26
